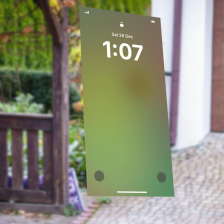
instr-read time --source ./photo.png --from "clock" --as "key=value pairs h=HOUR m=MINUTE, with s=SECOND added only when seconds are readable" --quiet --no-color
h=1 m=7
